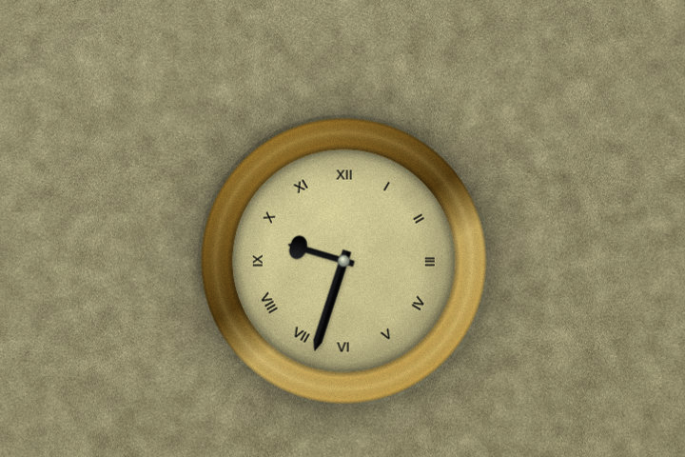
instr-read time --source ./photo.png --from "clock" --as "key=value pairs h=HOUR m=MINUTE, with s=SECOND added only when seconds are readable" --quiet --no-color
h=9 m=33
